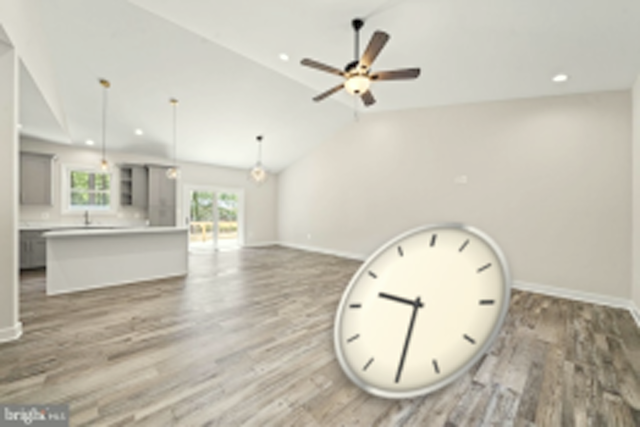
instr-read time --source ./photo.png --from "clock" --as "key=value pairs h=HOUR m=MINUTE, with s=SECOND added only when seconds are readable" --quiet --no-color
h=9 m=30
